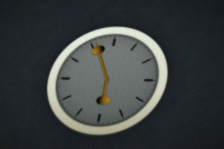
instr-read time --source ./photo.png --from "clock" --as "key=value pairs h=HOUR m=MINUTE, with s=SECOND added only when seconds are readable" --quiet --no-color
h=5 m=56
